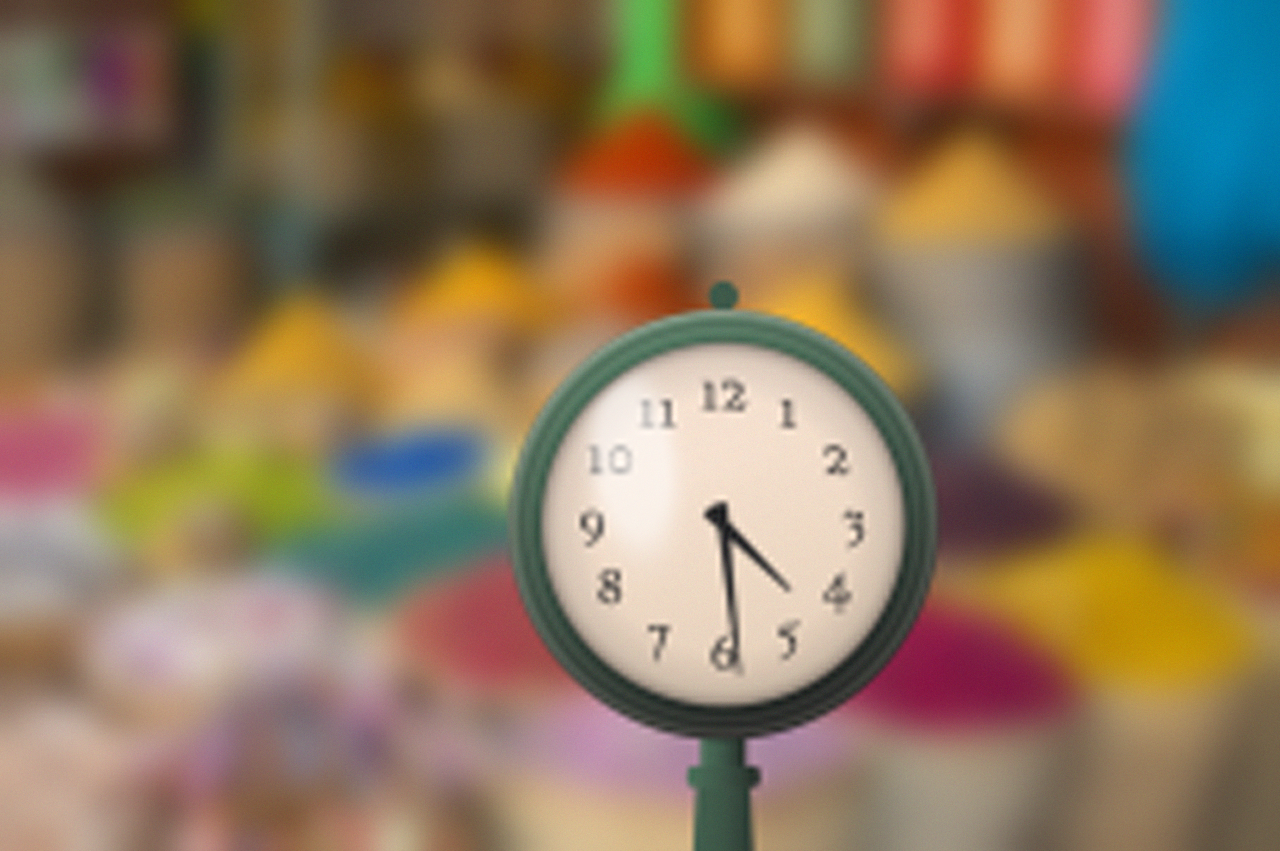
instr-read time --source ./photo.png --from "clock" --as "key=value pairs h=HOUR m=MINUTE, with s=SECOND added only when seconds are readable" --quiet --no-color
h=4 m=29
